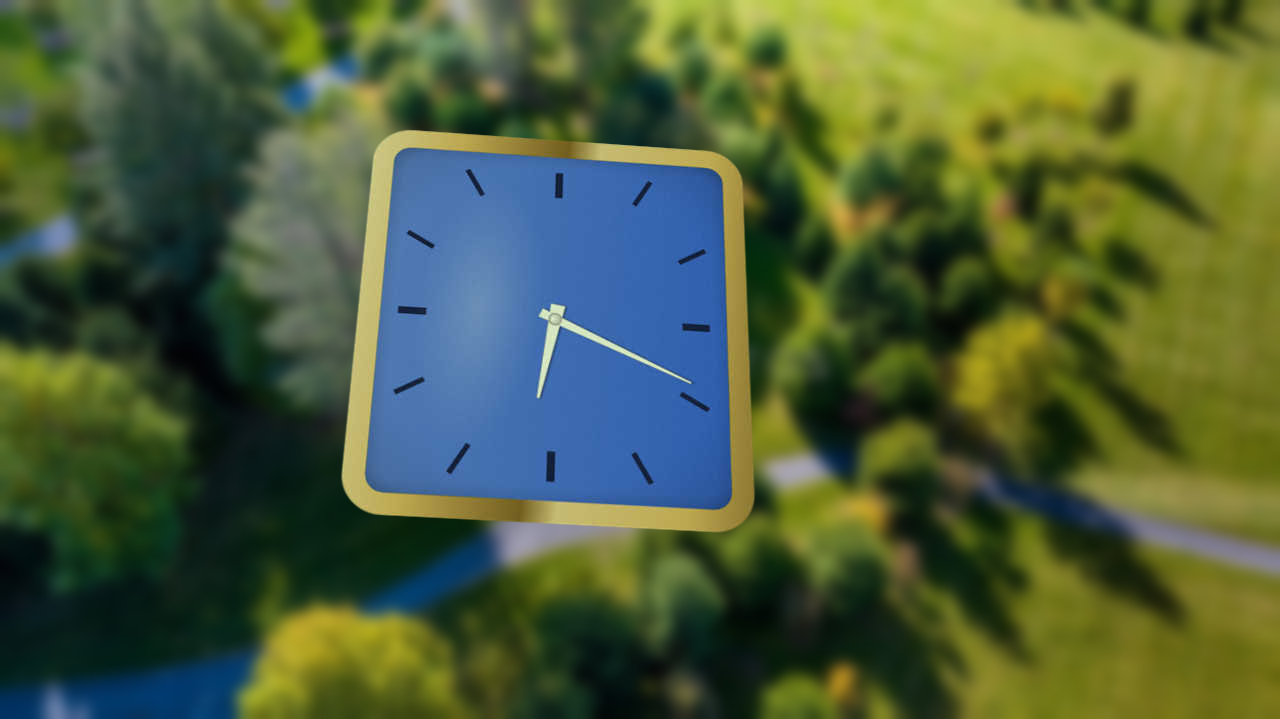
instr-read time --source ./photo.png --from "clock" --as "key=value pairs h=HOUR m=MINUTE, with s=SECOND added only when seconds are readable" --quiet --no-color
h=6 m=19
